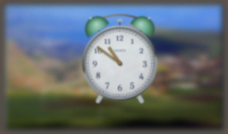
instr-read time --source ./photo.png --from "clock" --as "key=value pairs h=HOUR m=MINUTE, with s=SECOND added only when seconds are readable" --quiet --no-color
h=10 m=51
